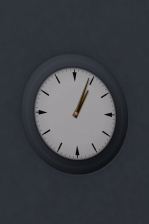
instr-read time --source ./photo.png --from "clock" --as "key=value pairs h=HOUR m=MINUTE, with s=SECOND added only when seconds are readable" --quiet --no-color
h=1 m=4
